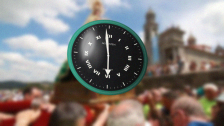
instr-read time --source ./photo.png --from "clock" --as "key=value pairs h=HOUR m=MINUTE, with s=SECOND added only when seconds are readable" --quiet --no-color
h=5 m=59
